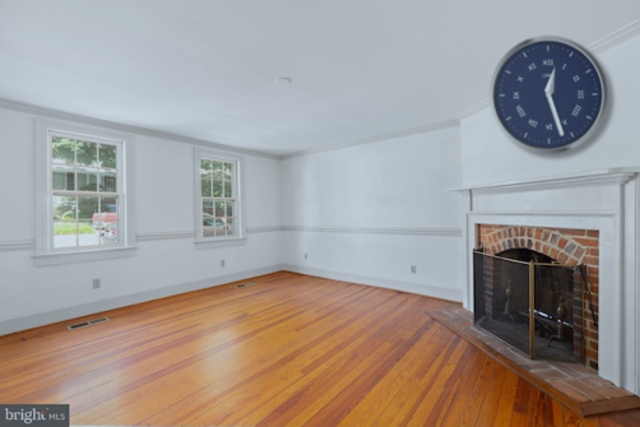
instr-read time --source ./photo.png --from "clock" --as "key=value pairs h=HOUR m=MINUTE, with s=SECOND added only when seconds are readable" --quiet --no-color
h=12 m=27
